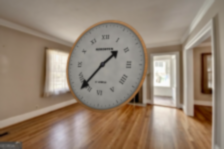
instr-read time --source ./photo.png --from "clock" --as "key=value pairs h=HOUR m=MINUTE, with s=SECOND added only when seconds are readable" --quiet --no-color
h=1 m=37
